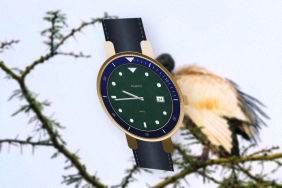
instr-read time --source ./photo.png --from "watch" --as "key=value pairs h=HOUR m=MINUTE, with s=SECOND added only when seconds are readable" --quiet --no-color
h=9 m=44
